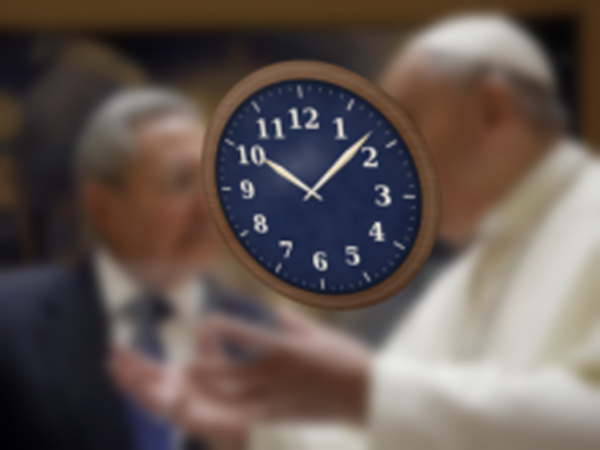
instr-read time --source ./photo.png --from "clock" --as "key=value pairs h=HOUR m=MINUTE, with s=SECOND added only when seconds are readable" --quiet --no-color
h=10 m=8
